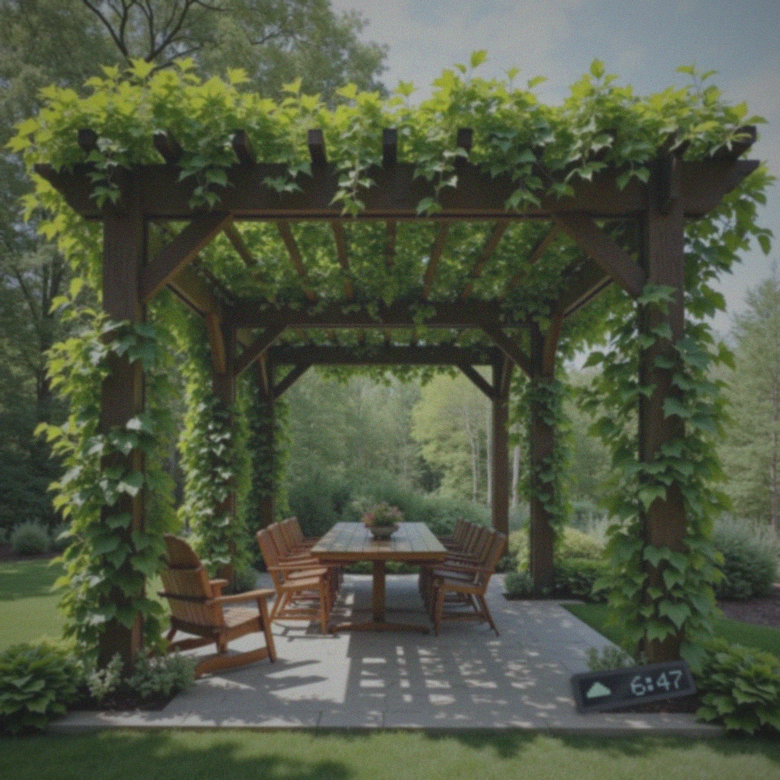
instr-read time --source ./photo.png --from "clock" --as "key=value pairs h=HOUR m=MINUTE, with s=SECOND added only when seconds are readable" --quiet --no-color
h=6 m=47
